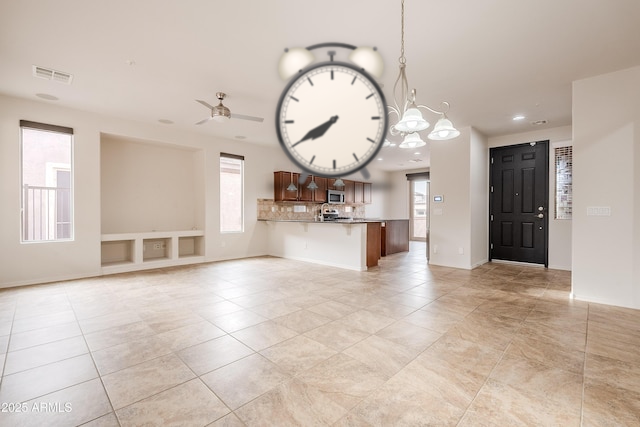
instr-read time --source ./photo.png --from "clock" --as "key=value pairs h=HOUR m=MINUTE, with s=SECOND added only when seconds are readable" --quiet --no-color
h=7 m=40
